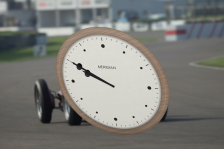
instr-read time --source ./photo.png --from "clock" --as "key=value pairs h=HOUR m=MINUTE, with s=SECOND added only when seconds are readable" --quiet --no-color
h=9 m=50
